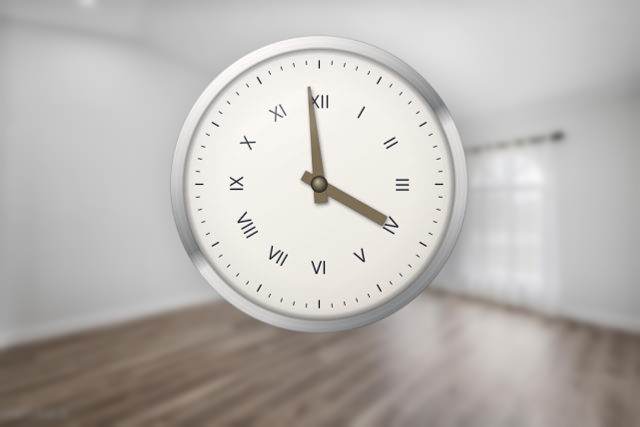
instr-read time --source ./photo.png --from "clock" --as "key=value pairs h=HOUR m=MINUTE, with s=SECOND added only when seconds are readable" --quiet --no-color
h=3 m=59
